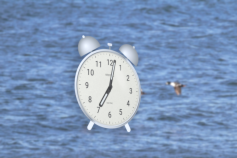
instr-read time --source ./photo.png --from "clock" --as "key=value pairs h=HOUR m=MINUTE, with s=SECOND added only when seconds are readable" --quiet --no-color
h=7 m=2
